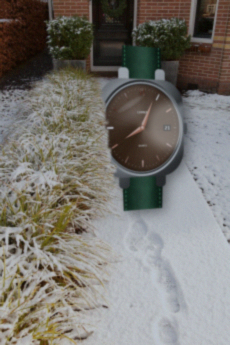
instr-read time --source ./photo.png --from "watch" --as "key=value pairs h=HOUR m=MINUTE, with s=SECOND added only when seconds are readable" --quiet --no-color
h=8 m=4
